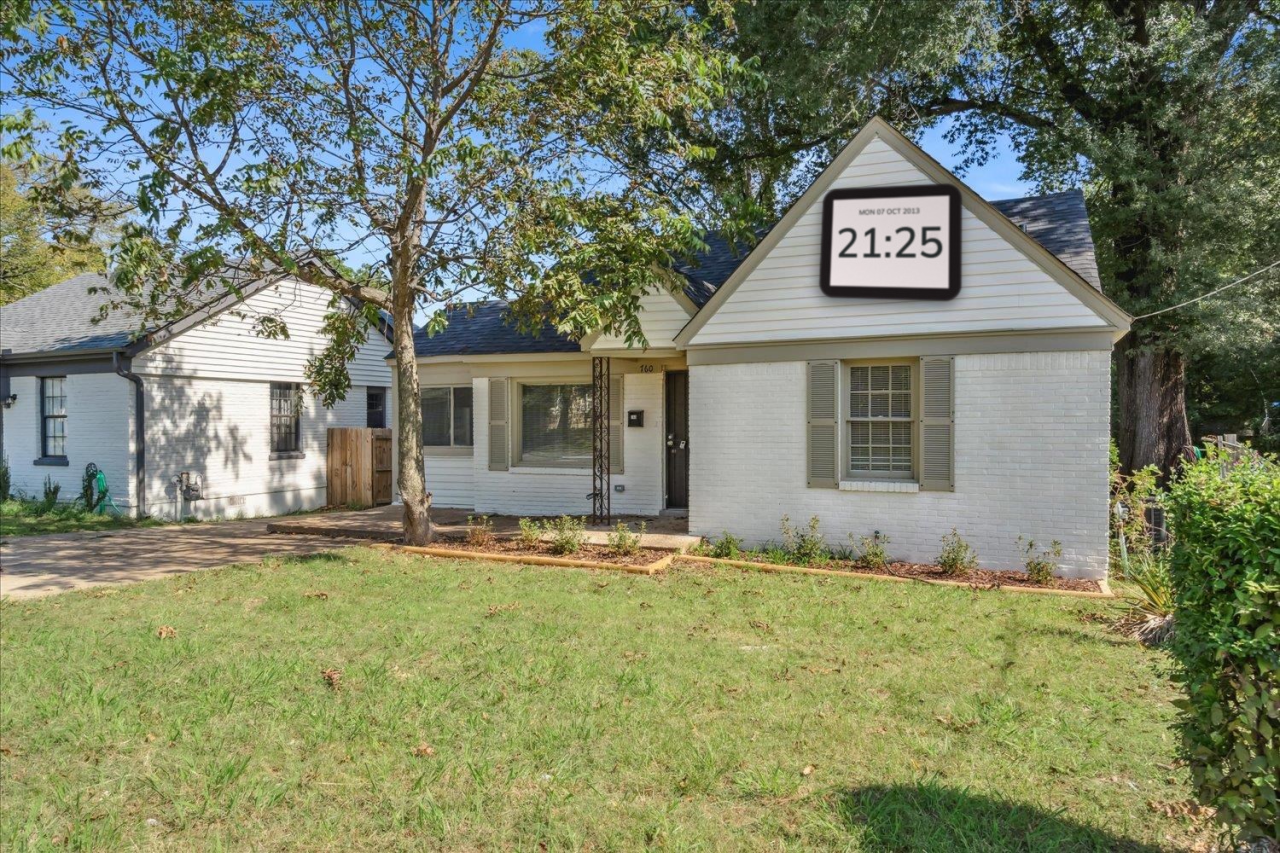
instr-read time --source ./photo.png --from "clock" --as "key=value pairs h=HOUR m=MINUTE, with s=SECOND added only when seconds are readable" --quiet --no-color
h=21 m=25
